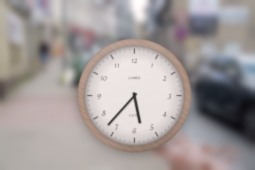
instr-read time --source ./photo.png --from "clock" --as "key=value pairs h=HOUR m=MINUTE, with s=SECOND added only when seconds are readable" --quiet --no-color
h=5 m=37
